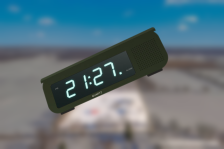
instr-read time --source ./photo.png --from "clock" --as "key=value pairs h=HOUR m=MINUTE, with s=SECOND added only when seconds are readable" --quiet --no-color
h=21 m=27
